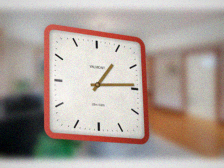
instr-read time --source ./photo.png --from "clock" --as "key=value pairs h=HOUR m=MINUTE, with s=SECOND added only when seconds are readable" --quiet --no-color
h=1 m=14
